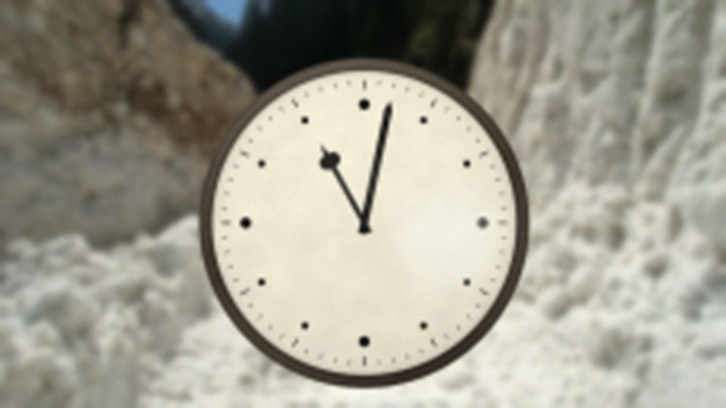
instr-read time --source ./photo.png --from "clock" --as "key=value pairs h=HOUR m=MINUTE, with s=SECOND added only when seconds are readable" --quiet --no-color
h=11 m=2
